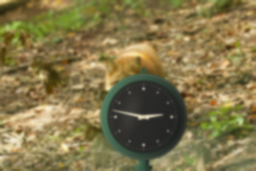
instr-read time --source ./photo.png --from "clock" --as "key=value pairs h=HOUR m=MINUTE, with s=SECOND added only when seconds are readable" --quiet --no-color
h=2 m=47
